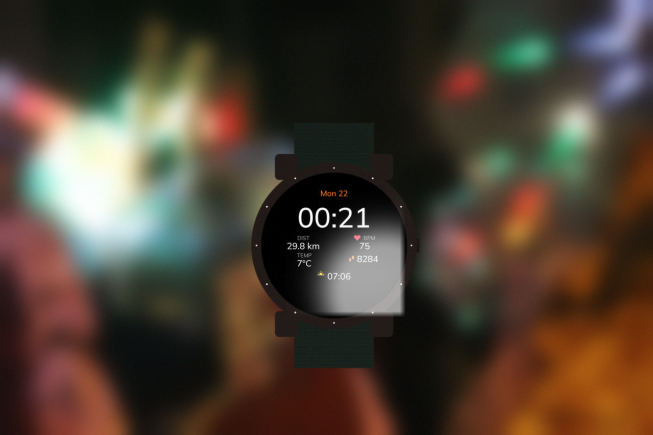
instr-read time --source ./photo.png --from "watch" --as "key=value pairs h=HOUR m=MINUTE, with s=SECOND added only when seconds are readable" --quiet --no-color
h=0 m=21
